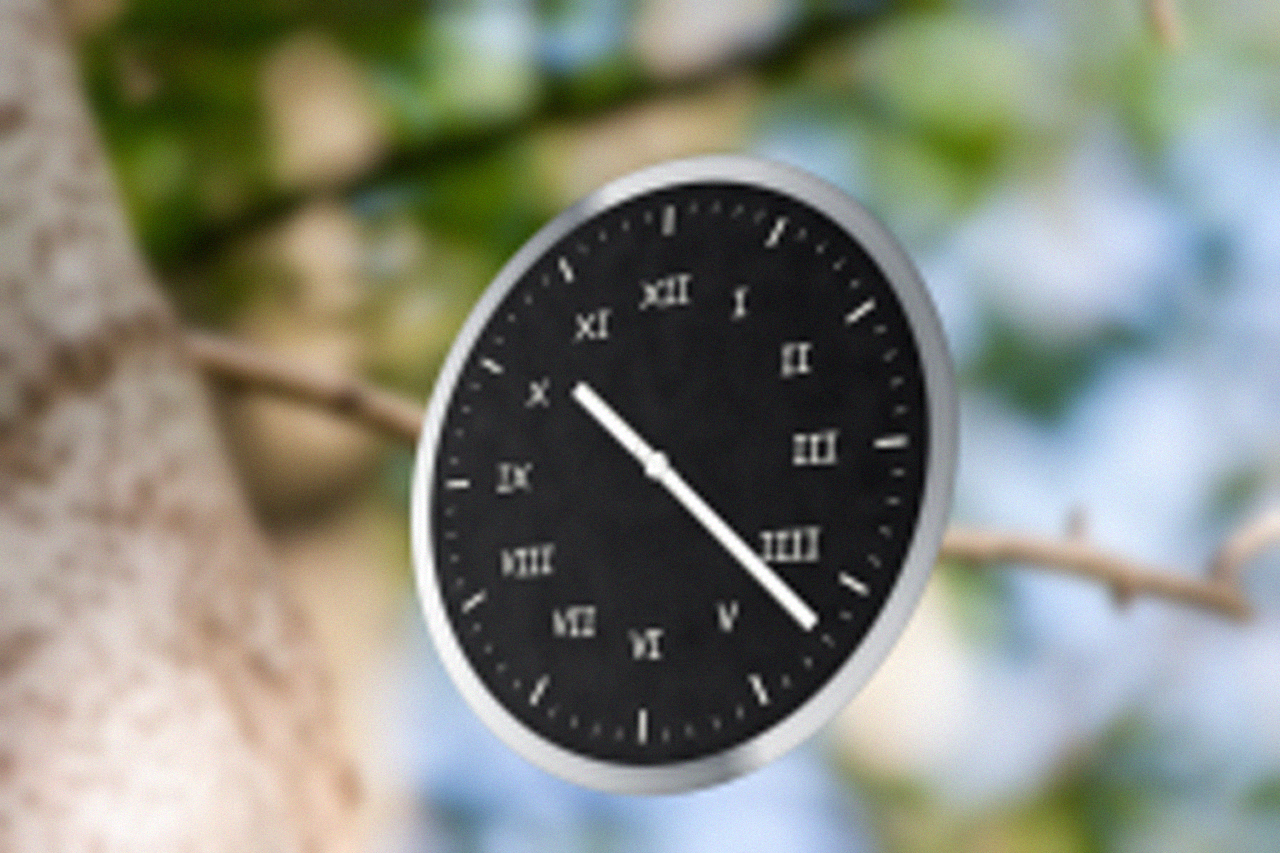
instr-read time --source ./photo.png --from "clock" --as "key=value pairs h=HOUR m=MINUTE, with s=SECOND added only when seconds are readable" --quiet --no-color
h=10 m=22
